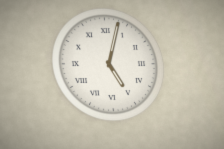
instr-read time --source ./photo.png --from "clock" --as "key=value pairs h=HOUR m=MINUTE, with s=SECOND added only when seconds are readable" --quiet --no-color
h=5 m=3
